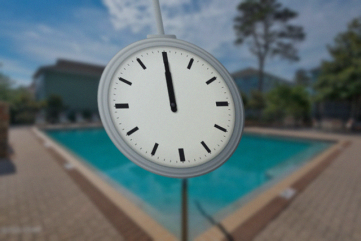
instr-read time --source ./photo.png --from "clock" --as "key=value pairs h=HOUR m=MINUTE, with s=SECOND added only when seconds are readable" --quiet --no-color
h=12 m=0
